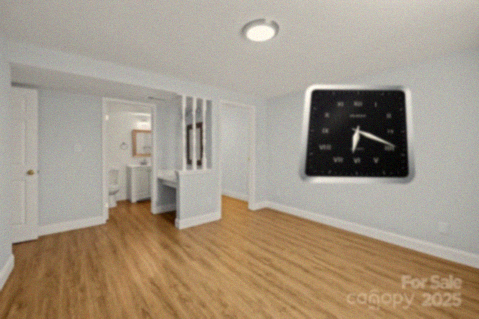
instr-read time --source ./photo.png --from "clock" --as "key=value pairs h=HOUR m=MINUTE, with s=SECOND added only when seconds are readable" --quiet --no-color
h=6 m=19
